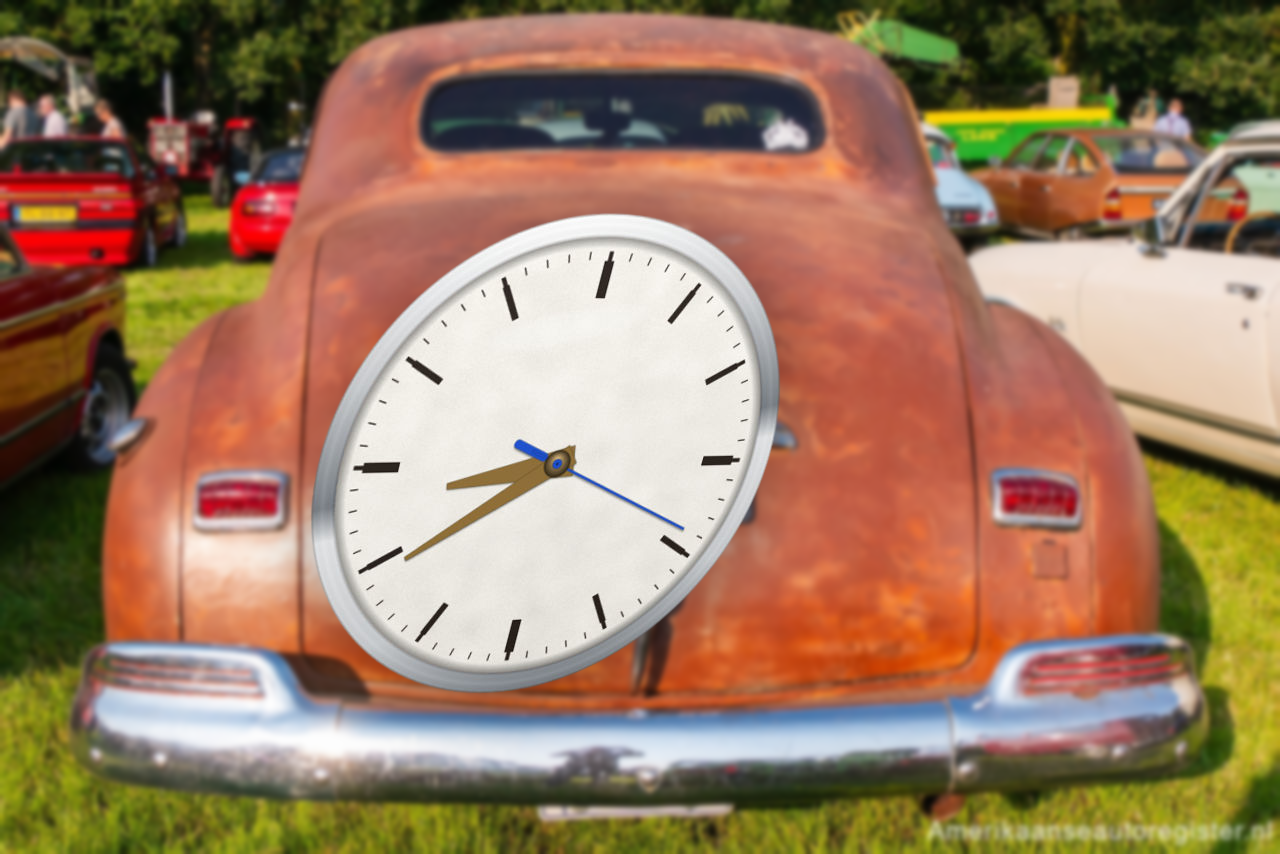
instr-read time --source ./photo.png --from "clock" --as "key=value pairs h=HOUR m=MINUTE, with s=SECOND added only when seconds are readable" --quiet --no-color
h=8 m=39 s=19
